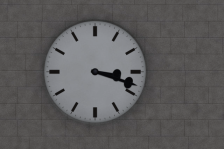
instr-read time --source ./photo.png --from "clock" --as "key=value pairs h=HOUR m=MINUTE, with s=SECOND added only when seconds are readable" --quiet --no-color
h=3 m=18
